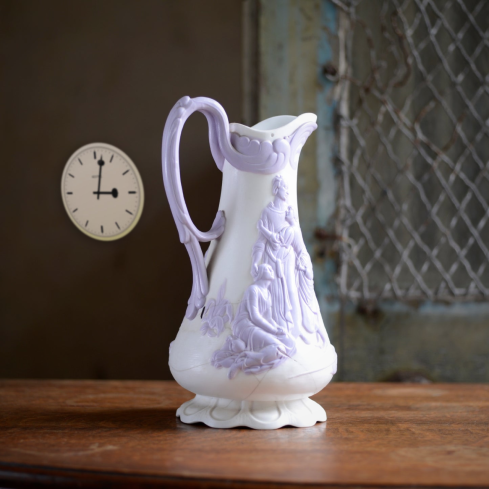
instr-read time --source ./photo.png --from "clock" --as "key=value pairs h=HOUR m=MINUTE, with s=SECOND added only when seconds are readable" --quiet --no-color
h=3 m=2
